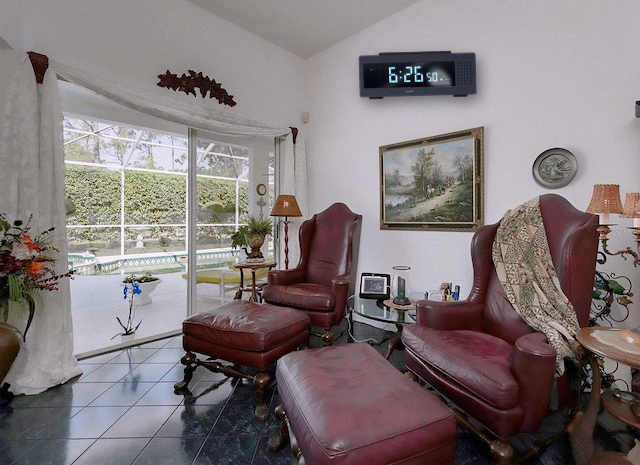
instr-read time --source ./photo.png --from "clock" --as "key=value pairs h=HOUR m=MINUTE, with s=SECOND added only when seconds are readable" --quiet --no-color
h=6 m=26 s=50
